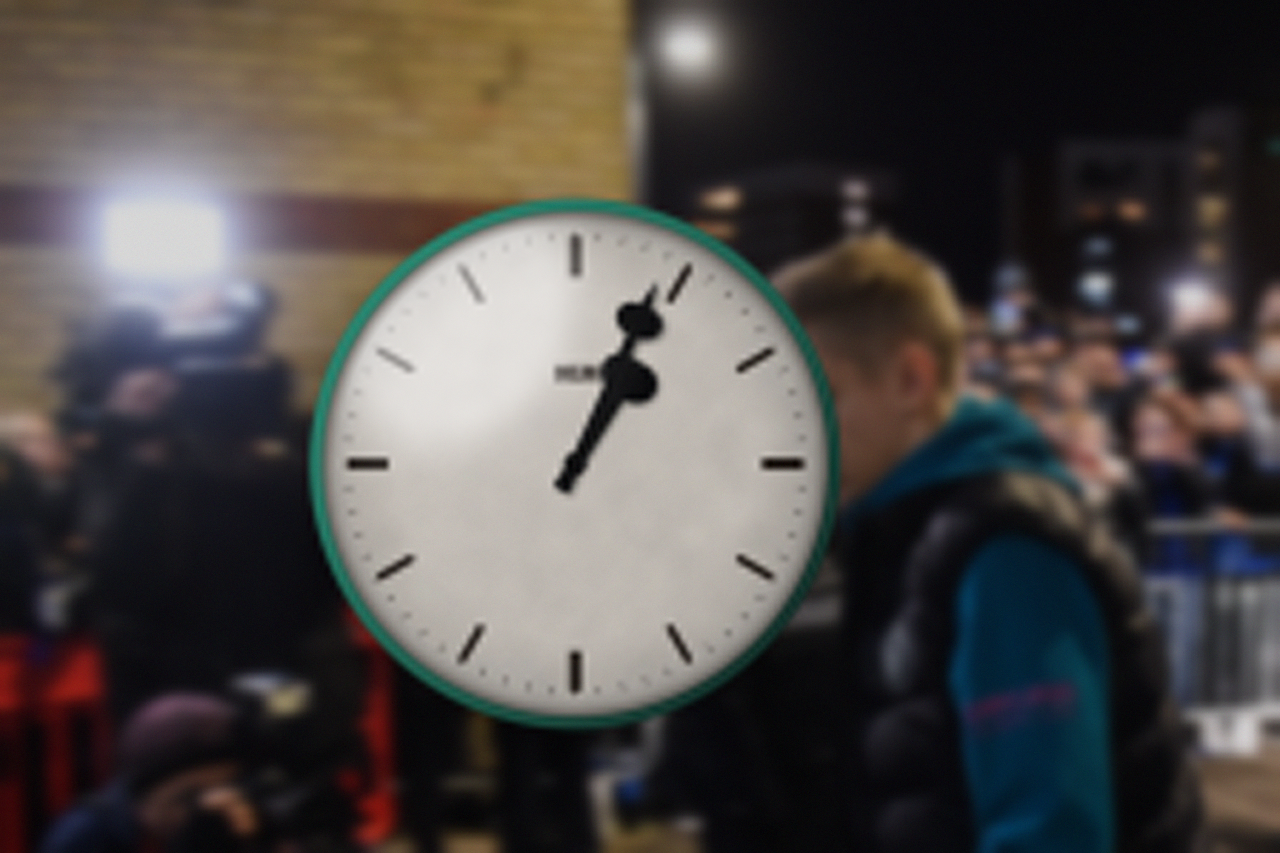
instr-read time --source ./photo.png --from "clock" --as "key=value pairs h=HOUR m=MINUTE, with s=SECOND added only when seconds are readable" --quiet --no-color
h=1 m=4
